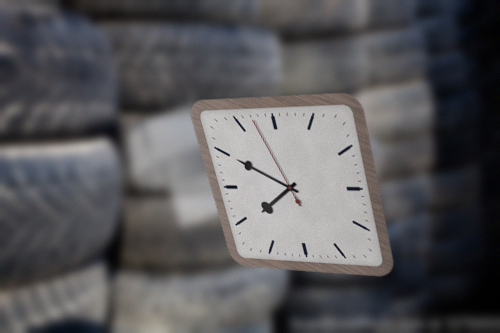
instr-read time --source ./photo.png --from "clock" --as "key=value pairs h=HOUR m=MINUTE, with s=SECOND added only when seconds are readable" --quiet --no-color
h=7 m=49 s=57
